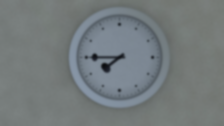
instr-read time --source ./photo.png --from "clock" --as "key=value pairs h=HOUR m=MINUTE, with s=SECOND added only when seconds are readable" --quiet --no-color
h=7 m=45
